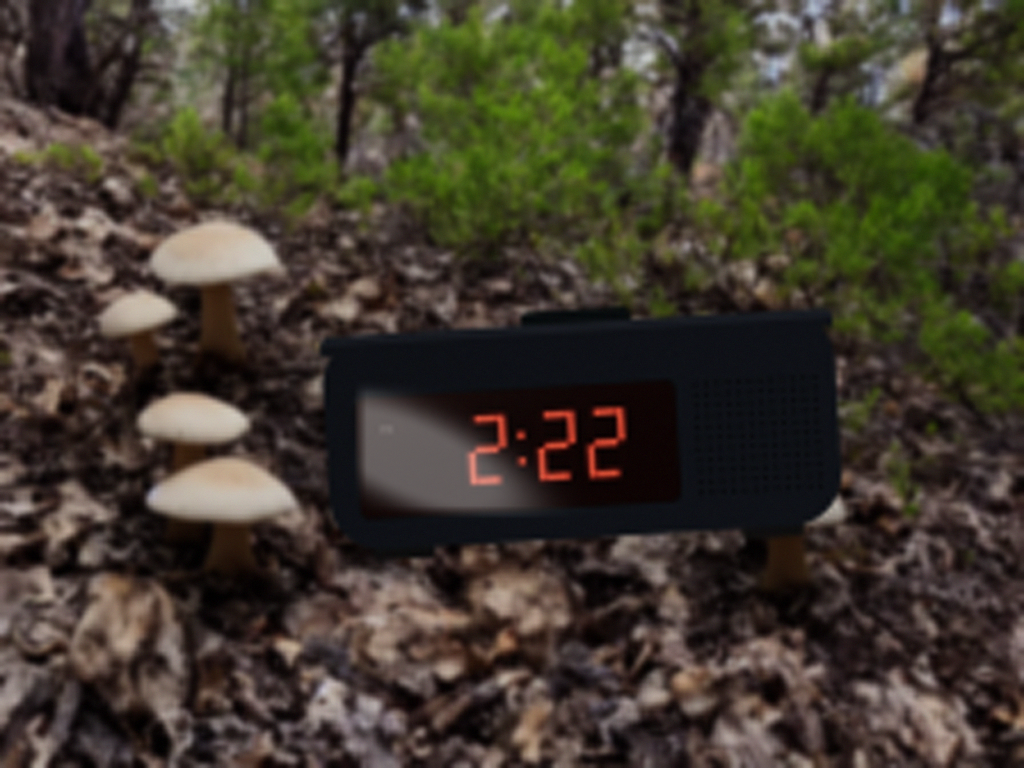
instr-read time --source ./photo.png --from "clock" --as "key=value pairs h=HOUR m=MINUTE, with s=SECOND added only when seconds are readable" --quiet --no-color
h=2 m=22
